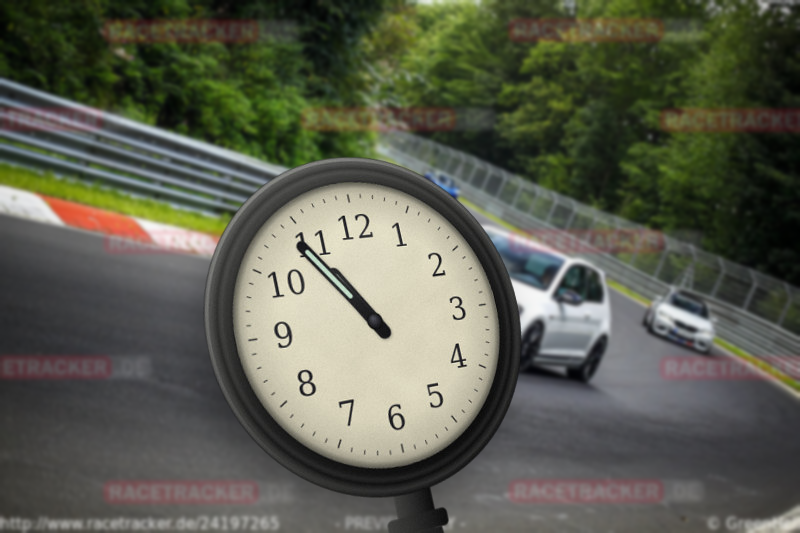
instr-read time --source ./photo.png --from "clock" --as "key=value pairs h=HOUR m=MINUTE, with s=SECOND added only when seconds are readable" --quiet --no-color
h=10 m=54
